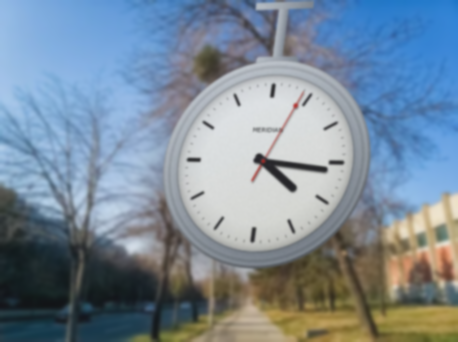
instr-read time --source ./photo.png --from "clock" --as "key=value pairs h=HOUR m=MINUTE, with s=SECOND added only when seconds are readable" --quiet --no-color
h=4 m=16 s=4
